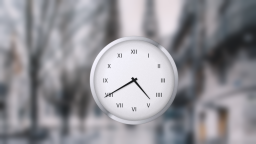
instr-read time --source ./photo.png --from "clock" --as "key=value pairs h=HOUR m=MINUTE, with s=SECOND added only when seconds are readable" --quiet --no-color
h=4 m=40
